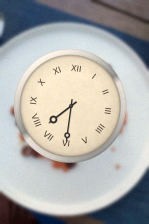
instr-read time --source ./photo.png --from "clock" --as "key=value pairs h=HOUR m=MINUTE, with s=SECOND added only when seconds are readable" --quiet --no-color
h=7 m=30
